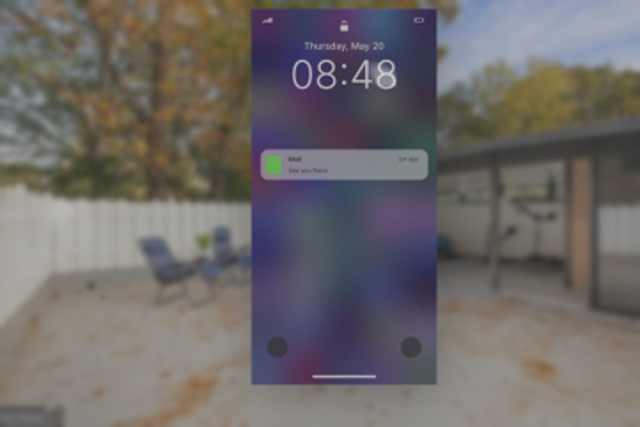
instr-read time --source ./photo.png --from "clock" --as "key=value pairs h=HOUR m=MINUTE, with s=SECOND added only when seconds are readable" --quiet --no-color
h=8 m=48
